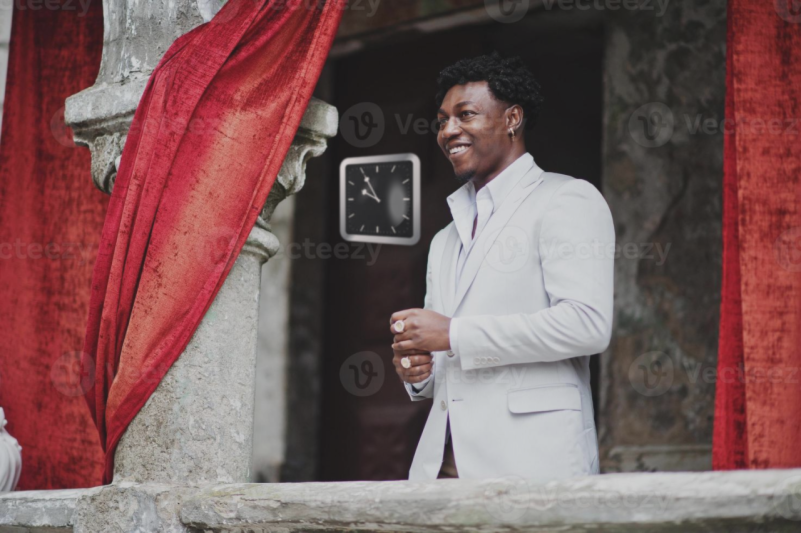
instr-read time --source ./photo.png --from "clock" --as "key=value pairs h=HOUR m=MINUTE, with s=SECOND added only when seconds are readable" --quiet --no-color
h=9 m=55
